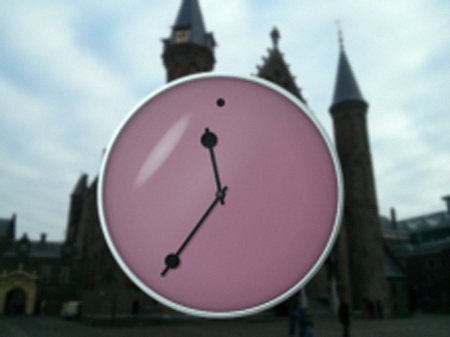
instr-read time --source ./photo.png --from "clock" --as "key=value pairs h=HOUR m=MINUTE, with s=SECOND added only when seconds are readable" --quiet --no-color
h=11 m=36
